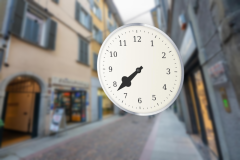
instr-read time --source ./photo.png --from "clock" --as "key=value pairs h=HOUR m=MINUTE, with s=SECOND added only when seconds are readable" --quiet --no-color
h=7 m=38
